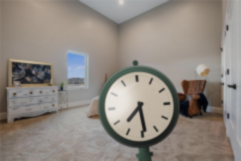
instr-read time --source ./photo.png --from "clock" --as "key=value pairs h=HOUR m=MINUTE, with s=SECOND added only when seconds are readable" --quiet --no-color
h=7 m=29
